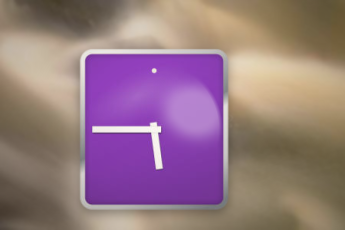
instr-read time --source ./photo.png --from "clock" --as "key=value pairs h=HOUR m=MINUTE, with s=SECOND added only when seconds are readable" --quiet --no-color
h=5 m=45
